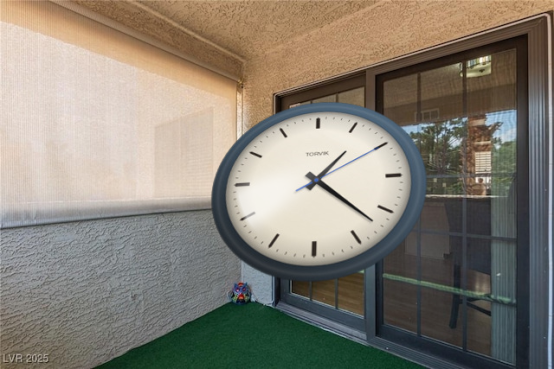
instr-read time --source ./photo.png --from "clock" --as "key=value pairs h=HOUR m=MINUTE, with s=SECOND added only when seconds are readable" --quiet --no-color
h=1 m=22 s=10
